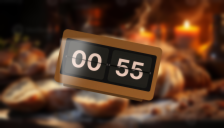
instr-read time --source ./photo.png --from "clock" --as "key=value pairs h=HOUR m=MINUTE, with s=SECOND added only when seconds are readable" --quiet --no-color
h=0 m=55
